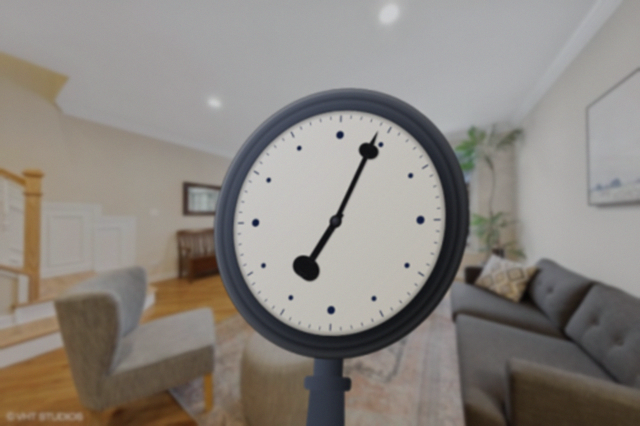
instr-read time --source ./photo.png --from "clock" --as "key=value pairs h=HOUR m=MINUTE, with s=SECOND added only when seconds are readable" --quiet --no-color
h=7 m=4
